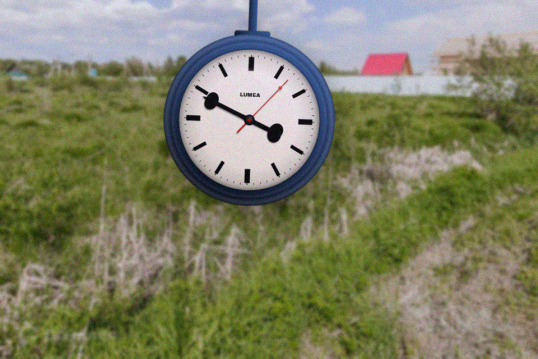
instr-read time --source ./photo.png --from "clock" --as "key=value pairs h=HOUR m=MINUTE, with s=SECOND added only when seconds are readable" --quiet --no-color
h=3 m=49 s=7
